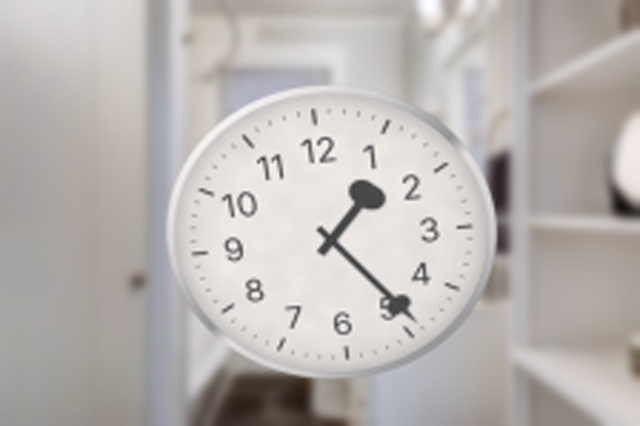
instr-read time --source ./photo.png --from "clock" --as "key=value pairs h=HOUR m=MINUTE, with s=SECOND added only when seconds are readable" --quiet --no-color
h=1 m=24
